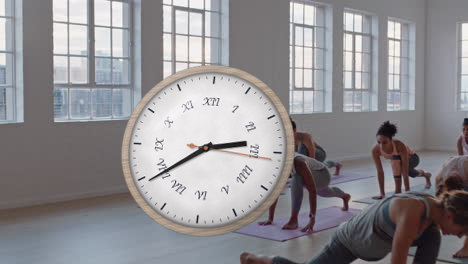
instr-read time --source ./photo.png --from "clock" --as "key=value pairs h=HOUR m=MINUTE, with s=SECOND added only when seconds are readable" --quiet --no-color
h=2 m=39 s=16
